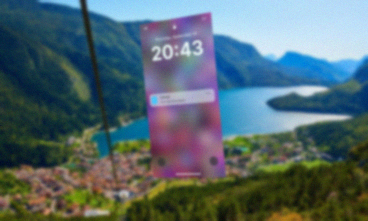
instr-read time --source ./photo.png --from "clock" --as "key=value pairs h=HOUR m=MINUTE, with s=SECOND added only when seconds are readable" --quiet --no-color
h=20 m=43
